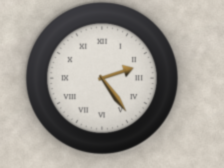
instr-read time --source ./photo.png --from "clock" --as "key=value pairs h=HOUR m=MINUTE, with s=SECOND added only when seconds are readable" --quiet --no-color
h=2 m=24
